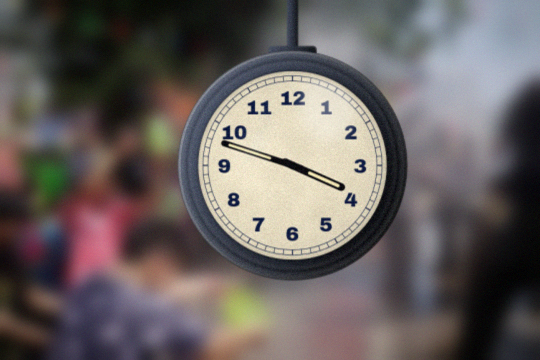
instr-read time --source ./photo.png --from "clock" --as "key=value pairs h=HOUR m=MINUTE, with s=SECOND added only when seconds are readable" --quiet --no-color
h=3 m=48
